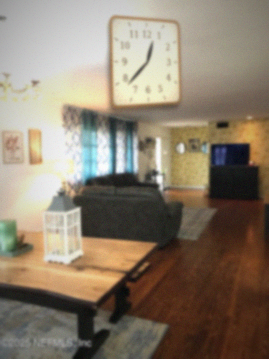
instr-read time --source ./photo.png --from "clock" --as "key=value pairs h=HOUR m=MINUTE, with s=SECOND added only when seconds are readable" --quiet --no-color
h=12 m=38
